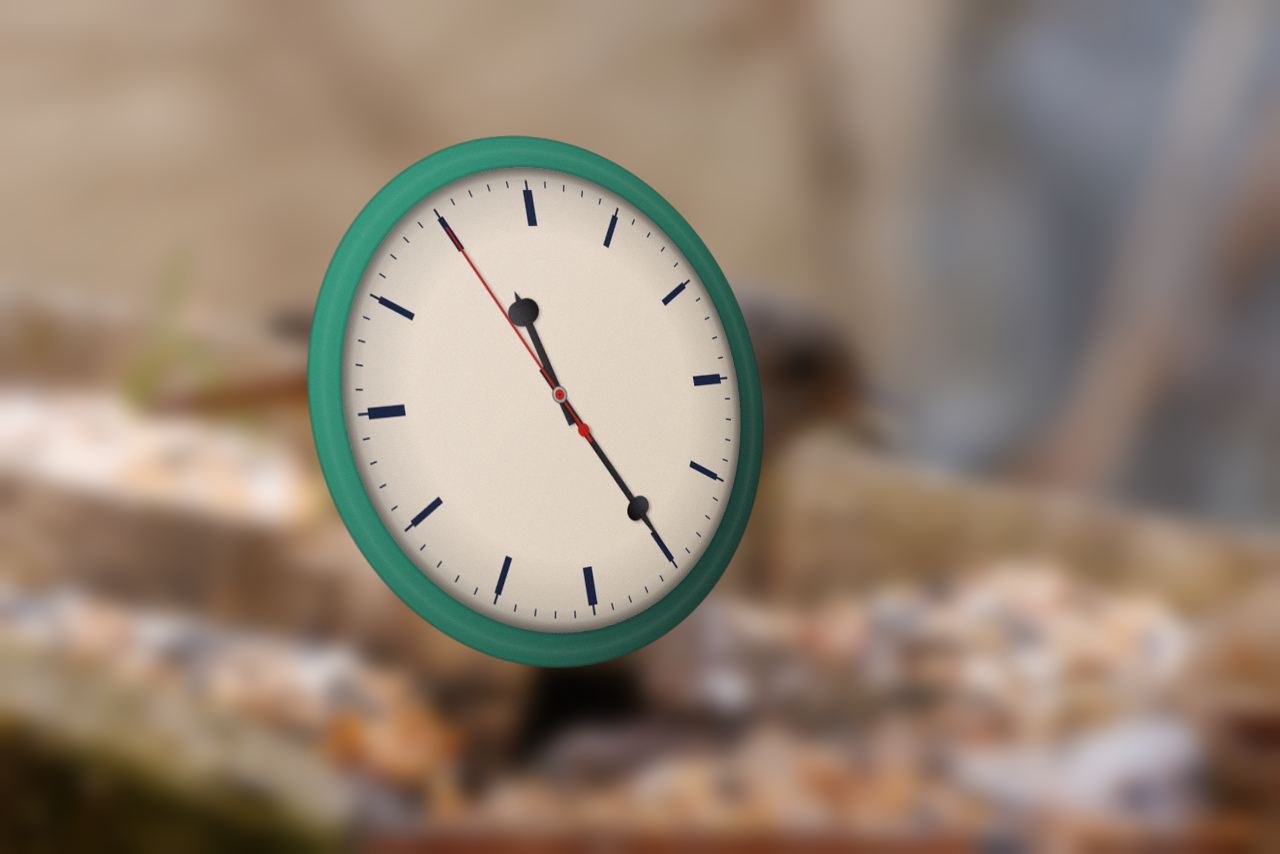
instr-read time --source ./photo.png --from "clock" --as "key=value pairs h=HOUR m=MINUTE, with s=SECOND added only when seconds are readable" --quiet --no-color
h=11 m=24 s=55
